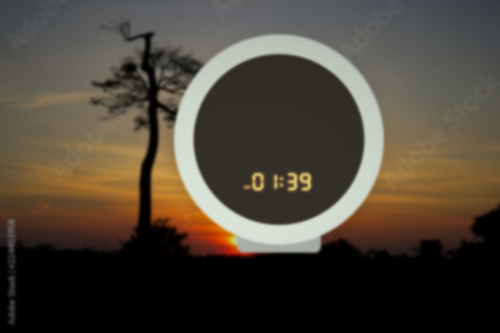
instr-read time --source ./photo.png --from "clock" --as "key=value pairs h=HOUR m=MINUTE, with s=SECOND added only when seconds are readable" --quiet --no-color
h=1 m=39
